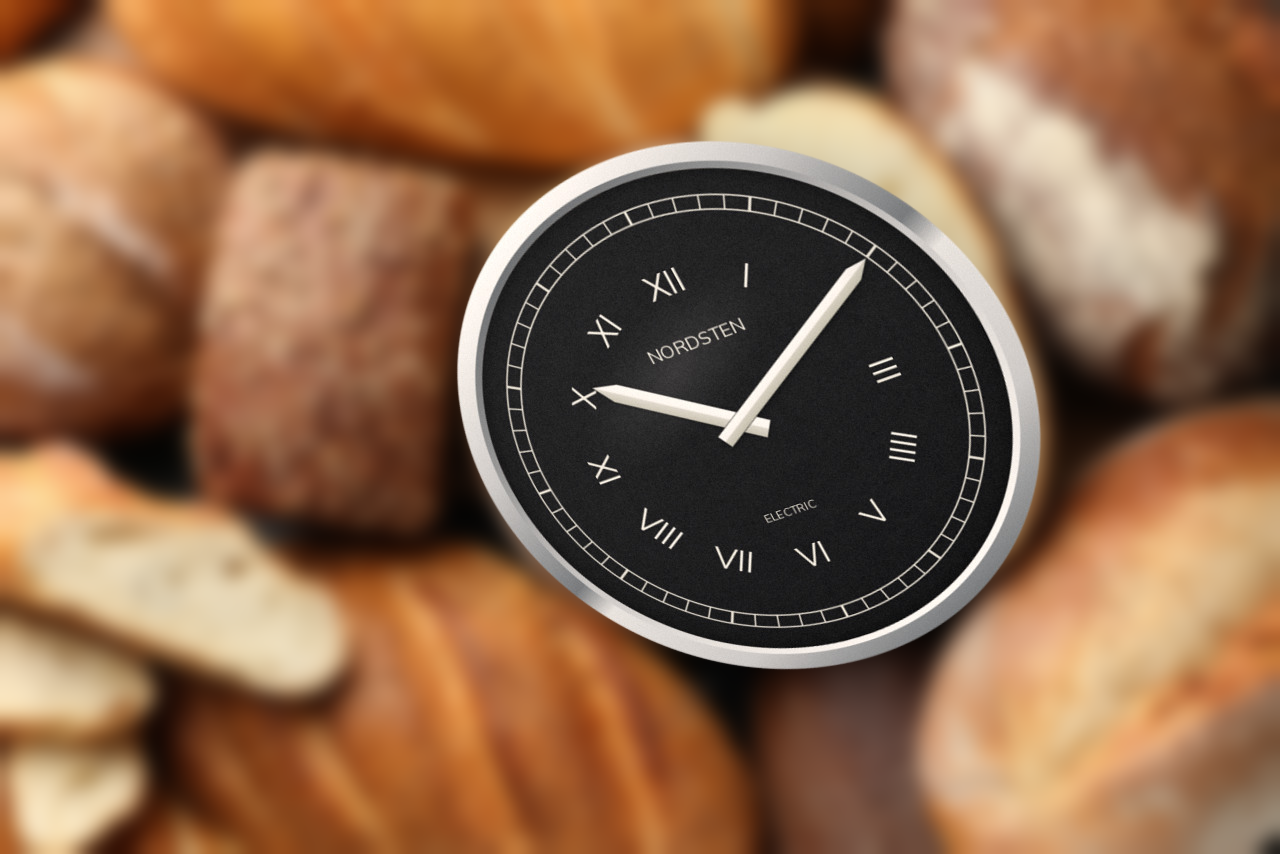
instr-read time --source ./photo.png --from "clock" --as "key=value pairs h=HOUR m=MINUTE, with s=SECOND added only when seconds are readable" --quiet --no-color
h=10 m=10
